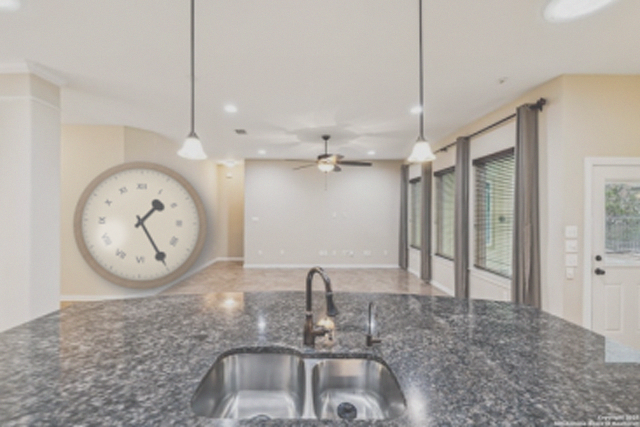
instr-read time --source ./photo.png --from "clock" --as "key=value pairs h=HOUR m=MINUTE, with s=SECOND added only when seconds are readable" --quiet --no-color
h=1 m=25
